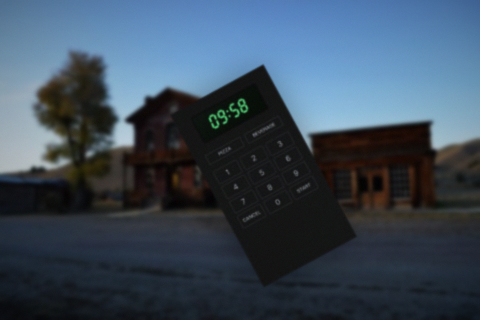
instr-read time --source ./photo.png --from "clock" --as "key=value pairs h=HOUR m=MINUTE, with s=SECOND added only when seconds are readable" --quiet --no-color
h=9 m=58
